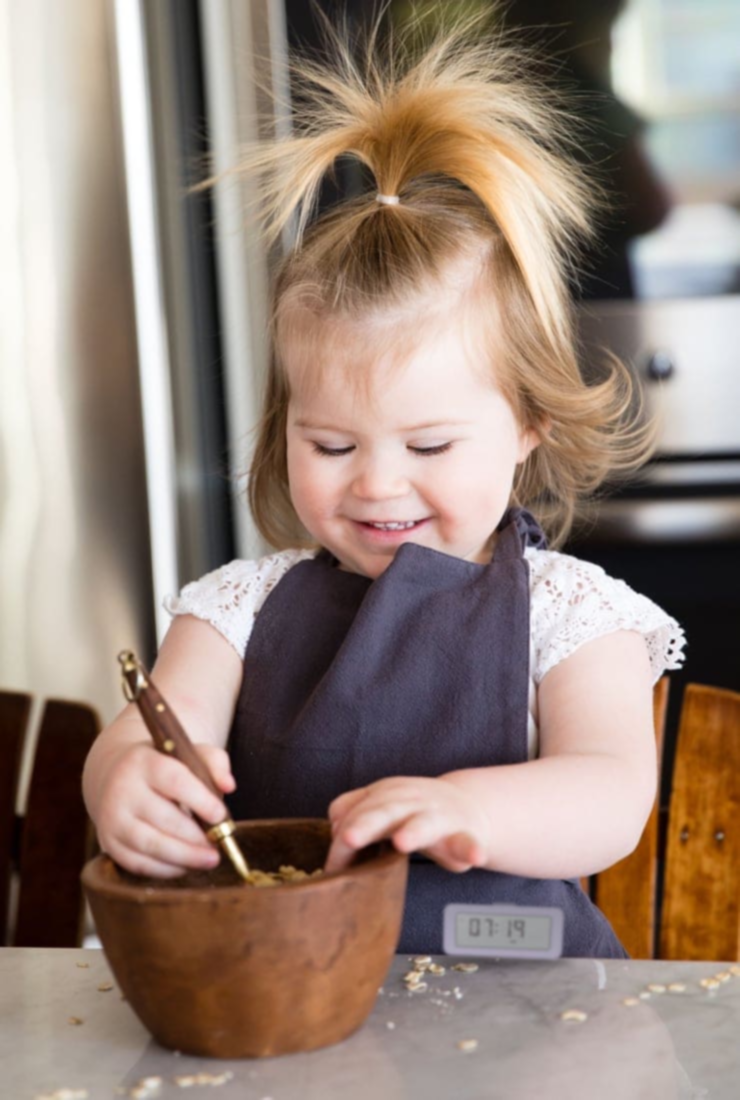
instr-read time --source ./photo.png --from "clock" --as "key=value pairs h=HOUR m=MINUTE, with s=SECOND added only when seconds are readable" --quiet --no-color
h=7 m=19
